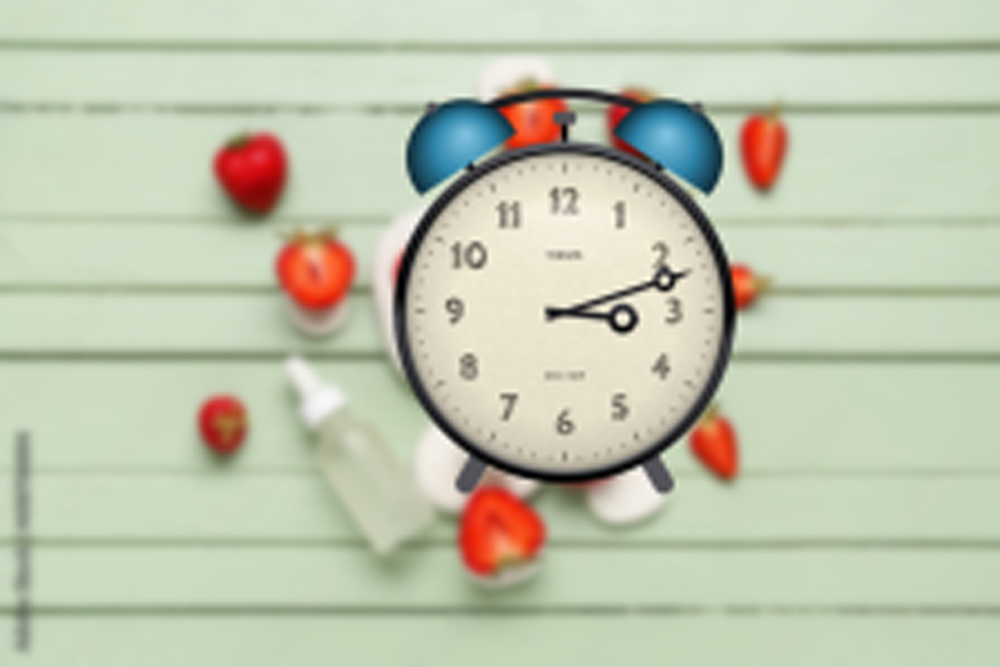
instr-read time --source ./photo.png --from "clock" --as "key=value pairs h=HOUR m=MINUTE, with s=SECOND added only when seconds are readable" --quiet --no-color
h=3 m=12
